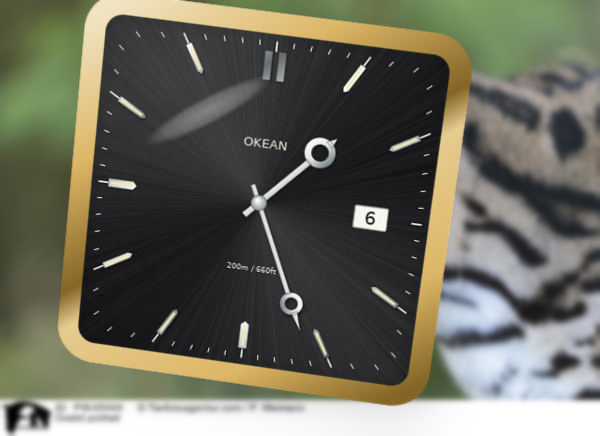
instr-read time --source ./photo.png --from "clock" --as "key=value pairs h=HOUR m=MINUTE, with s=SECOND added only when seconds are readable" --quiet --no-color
h=1 m=26
